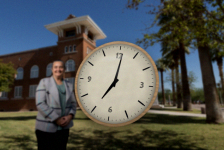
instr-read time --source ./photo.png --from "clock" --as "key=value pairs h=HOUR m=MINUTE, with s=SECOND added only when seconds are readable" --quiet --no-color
h=7 m=1
